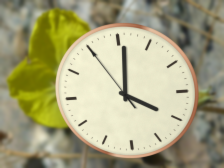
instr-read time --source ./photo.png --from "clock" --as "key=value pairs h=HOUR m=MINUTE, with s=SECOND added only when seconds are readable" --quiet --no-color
h=4 m=0 s=55
